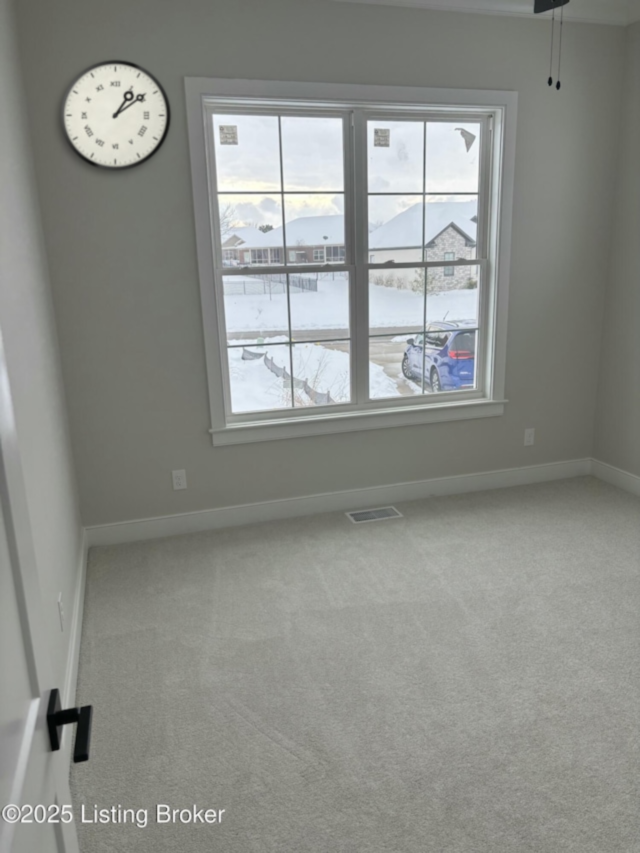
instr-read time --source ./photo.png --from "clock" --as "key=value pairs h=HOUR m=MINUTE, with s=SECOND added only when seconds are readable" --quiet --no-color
h=1 m=9
